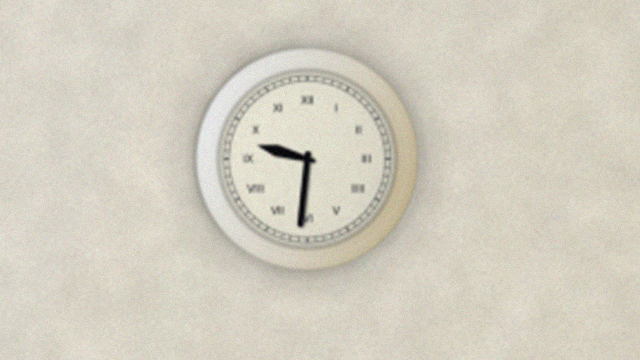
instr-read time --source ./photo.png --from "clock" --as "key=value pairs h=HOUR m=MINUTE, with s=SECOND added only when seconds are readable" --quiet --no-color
h=9 m=31
